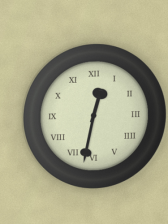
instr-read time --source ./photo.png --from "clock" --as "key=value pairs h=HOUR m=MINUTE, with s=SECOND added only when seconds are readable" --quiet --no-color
h=12 m=32
